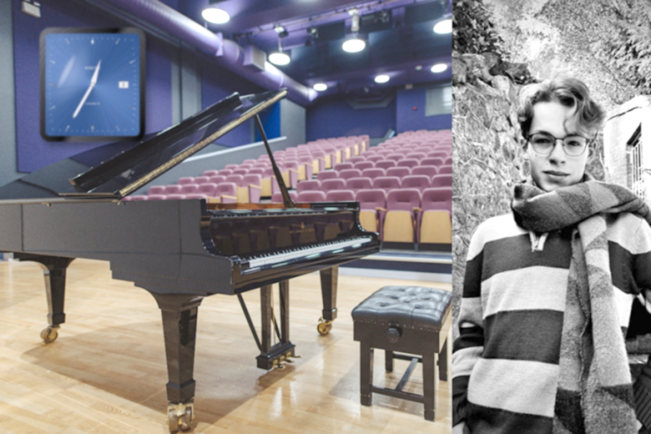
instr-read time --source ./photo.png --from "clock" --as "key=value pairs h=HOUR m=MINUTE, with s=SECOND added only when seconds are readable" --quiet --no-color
h=12 m=35
